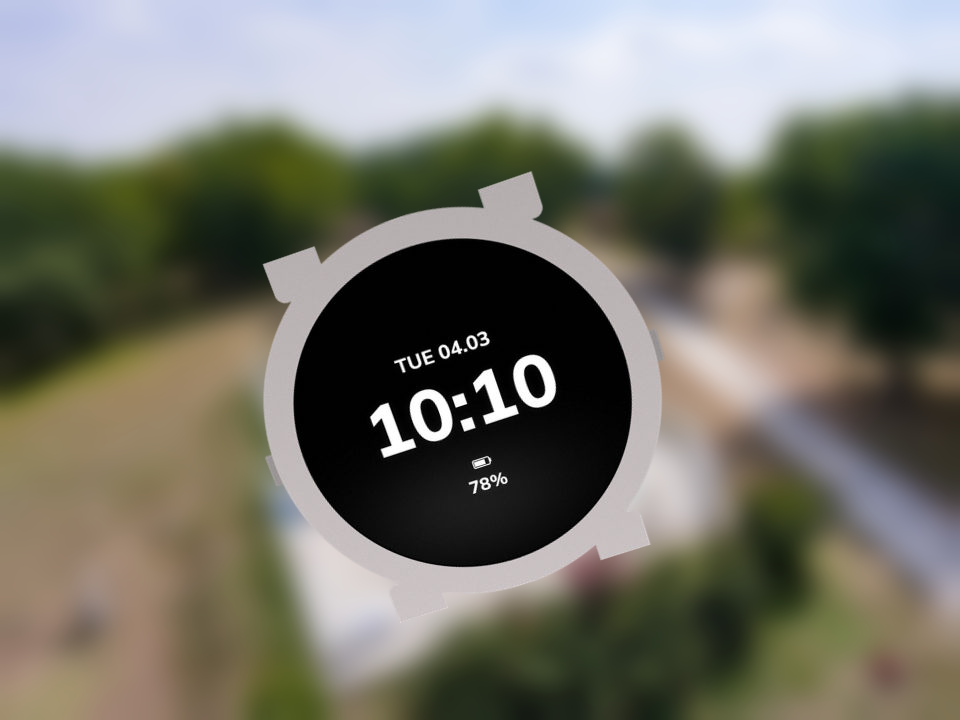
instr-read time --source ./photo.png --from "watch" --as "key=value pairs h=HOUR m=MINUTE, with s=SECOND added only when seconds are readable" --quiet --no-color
h=10 m=10
